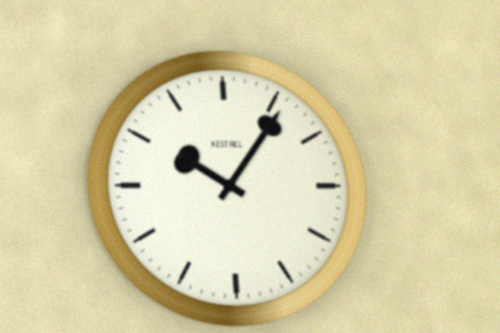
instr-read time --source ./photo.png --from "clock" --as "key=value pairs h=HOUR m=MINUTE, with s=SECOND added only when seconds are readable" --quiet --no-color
h=10 m=6
